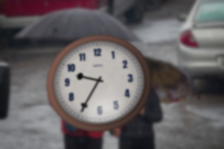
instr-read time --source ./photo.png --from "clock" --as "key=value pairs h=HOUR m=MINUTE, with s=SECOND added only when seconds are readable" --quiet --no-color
h=9 m=35
